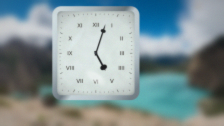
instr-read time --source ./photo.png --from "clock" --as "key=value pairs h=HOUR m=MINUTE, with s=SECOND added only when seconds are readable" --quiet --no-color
h=5 m=3
